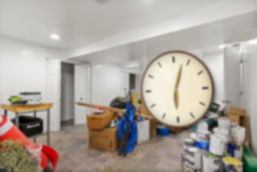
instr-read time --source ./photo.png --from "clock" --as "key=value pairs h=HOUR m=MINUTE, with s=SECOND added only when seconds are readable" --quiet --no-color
h=6 m=3
